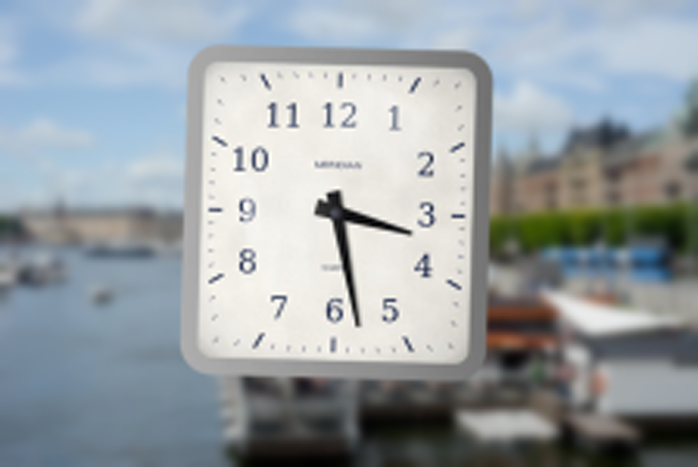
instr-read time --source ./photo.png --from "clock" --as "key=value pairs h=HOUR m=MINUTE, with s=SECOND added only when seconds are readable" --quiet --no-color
h=3 m=28
